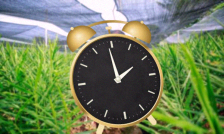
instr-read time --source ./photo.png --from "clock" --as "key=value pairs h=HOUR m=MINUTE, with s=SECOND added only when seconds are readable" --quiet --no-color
h=1 m=59
